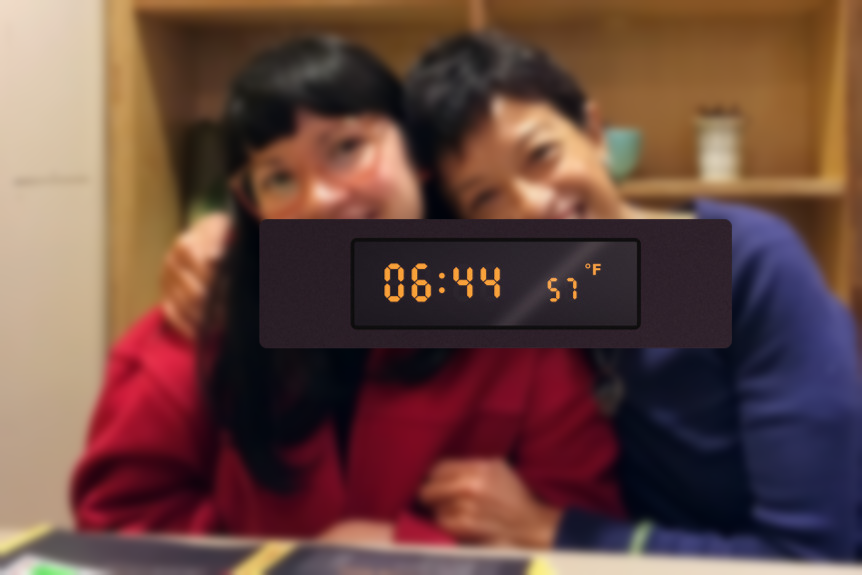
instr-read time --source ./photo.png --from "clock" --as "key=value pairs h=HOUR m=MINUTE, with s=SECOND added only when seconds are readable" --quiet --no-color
h=6 m=44
